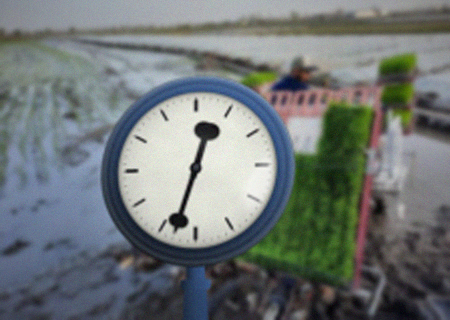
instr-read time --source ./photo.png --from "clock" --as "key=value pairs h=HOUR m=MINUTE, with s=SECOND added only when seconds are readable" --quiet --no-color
h=12 m=33
